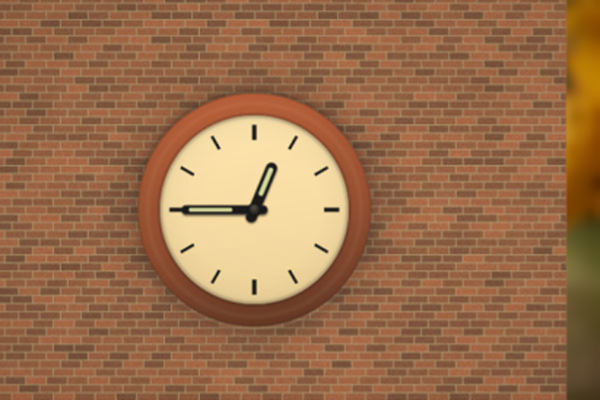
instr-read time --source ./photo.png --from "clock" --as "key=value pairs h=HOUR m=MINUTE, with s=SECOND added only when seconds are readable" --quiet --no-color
h=12 m=45
